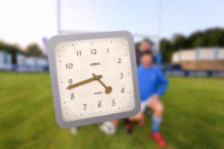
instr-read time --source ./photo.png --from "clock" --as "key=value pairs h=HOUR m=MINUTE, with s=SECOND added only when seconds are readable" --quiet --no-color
h=4 m=43
